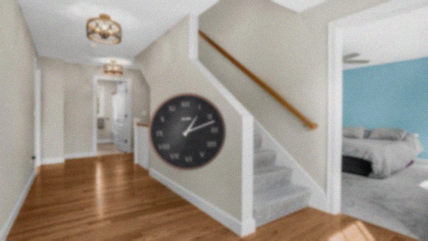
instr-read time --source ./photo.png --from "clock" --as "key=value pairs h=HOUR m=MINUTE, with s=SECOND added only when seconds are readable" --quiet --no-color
h=1 m=12
